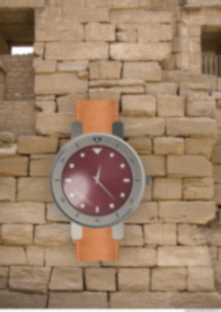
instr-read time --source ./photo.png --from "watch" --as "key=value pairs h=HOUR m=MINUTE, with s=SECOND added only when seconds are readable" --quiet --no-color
h=12 m=23
